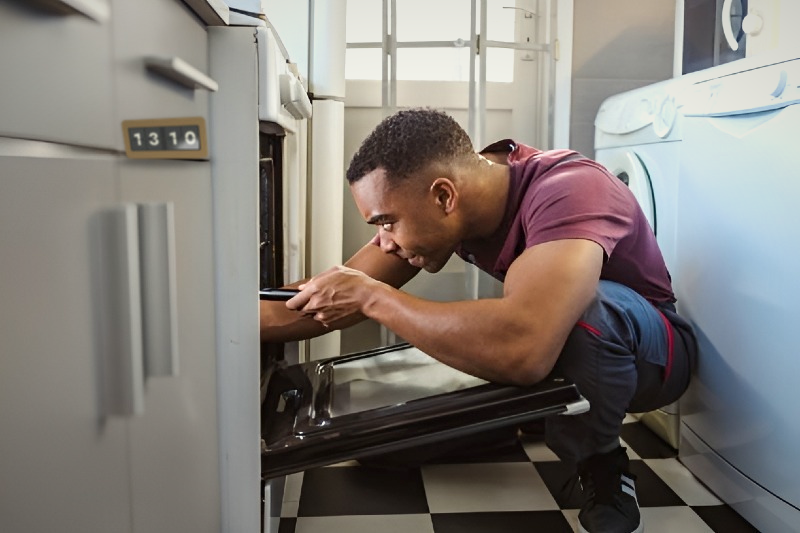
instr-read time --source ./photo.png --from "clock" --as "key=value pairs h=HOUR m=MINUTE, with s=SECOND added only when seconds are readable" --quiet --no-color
h=13 m=10
